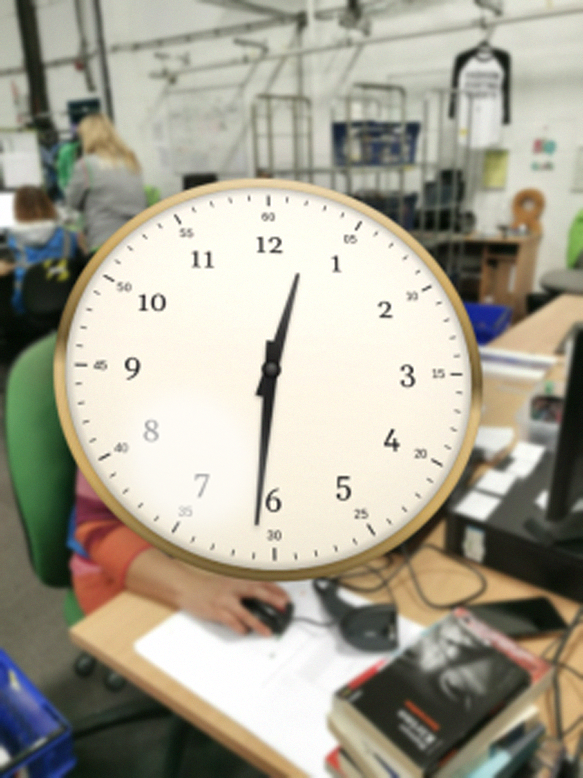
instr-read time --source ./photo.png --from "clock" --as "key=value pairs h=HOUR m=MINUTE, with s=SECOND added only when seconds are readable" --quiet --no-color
h=12 m=31
